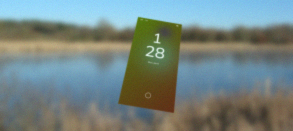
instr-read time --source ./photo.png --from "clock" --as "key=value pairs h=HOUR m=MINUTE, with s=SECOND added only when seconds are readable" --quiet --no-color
h=1 m=28
